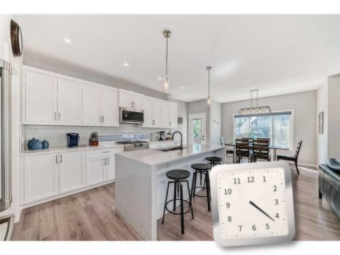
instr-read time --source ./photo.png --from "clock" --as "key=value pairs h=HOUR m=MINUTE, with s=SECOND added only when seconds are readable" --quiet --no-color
h=4 m=22
